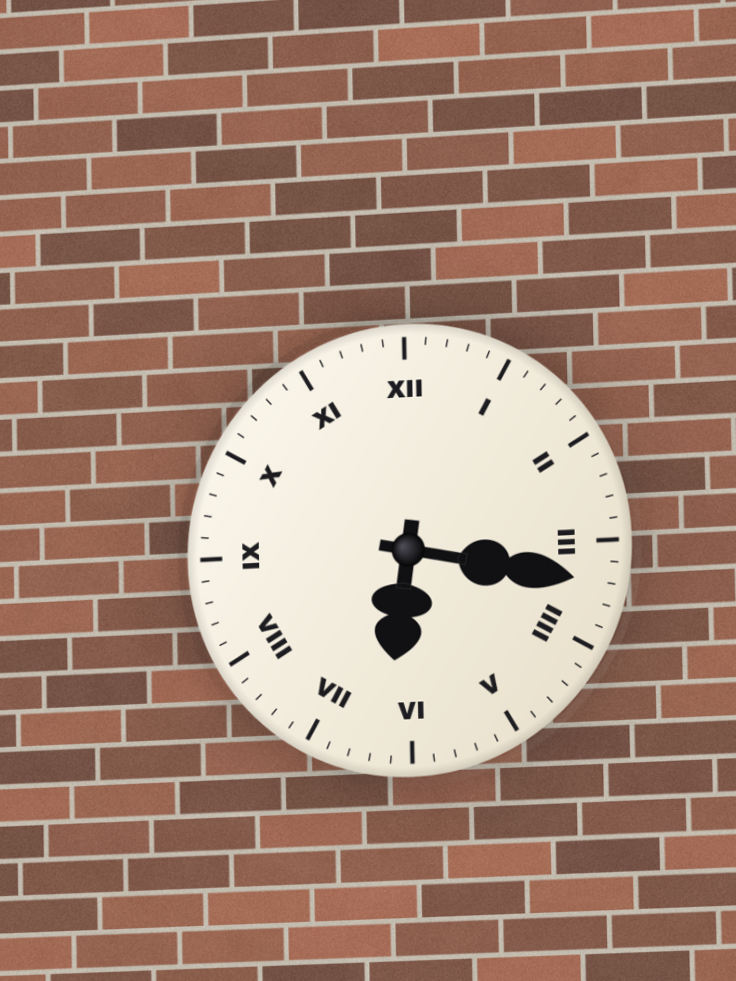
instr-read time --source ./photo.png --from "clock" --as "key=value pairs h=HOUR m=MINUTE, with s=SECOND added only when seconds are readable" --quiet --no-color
h=6 m=17
